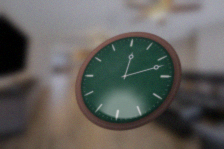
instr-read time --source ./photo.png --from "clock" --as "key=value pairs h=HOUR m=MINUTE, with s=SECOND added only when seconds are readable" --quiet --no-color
h=12 m=12
